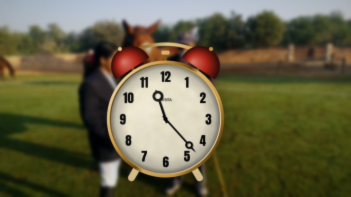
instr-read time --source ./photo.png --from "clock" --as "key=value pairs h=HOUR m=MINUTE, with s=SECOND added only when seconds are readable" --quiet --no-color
h=11 m=23
